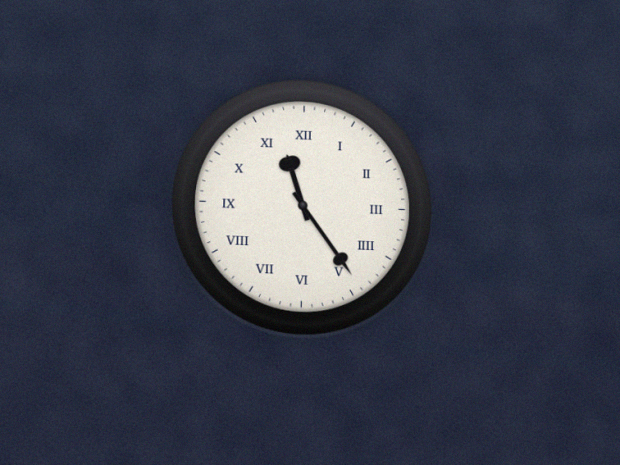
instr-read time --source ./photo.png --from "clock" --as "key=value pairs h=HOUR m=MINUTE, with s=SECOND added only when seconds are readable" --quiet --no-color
h=11 m=24
